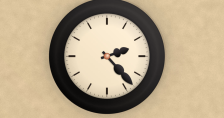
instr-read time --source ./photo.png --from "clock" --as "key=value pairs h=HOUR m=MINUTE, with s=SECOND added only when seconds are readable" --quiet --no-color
h=2 m=23
